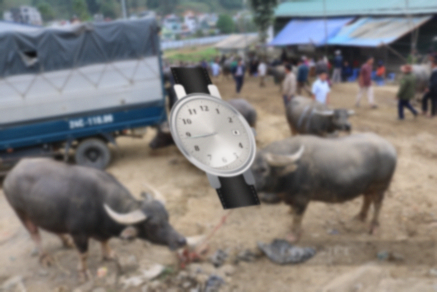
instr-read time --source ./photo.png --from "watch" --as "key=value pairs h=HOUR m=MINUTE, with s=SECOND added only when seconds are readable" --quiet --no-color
h=8 m=44
